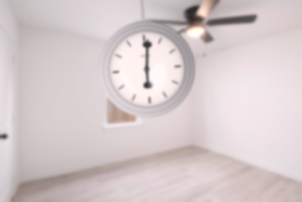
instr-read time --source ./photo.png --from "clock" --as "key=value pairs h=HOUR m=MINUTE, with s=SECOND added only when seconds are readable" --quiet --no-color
h=6 m=1
